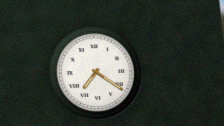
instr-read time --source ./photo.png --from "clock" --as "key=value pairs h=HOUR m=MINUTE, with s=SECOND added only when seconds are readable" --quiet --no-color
h=7 m=21
